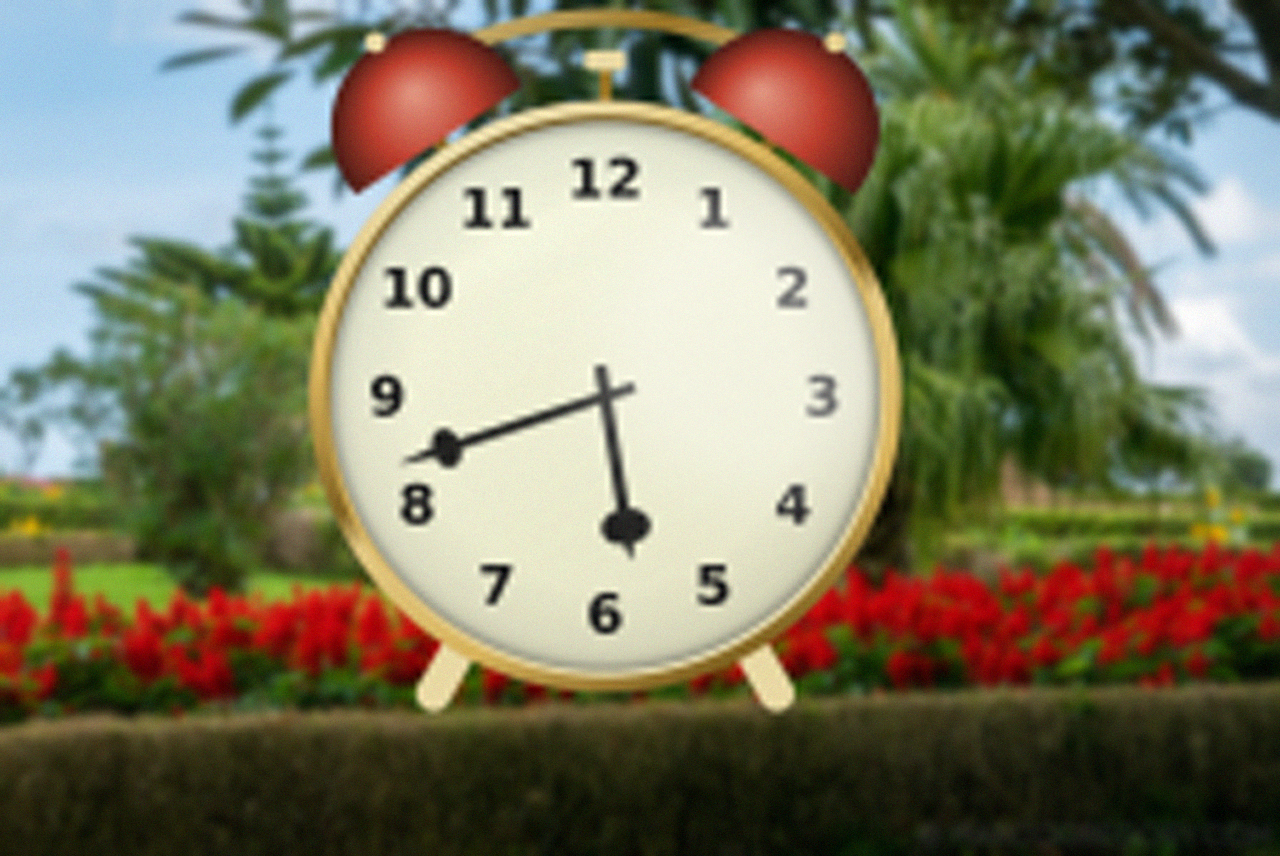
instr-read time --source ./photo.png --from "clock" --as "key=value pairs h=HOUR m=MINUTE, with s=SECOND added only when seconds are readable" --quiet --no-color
h=5 m=42
